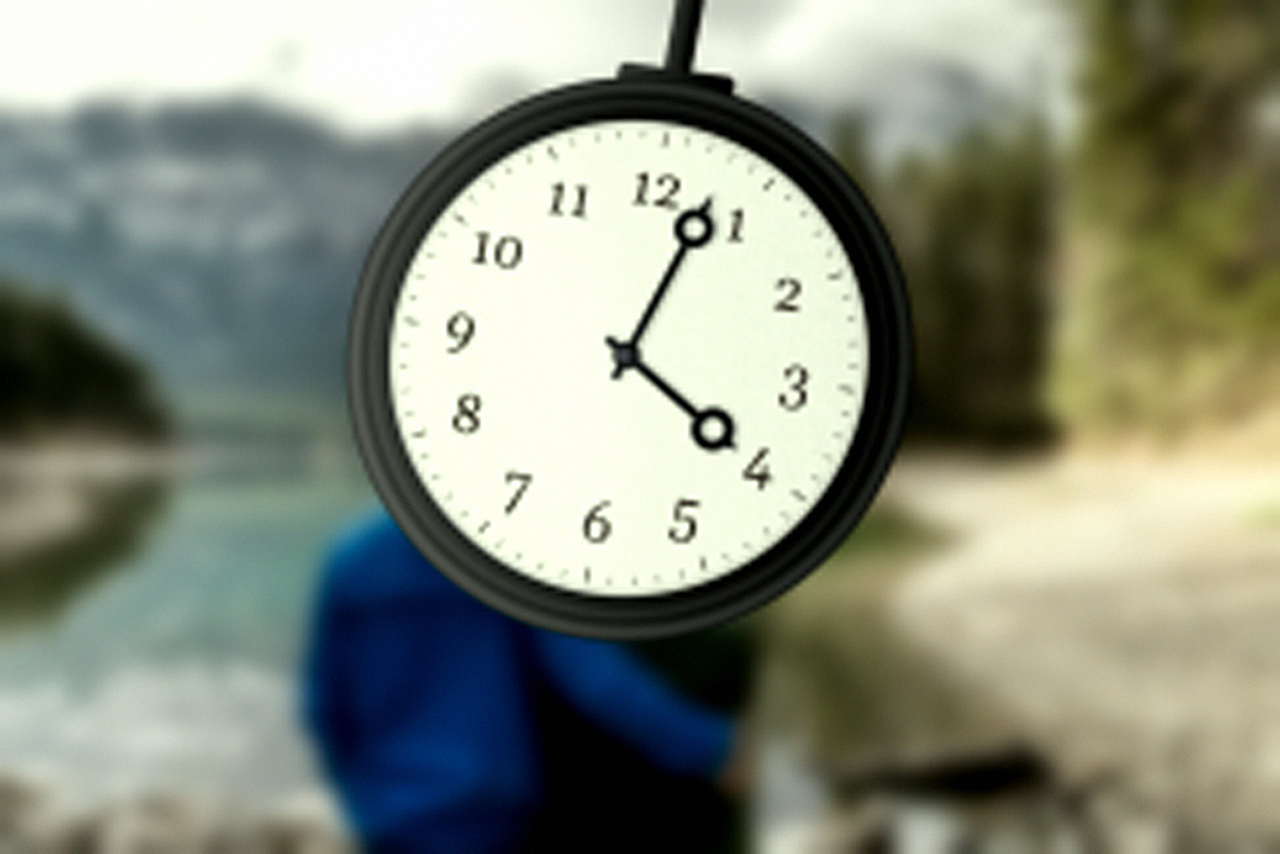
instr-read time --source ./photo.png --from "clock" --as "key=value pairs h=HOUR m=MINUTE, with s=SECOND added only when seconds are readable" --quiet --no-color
h=4 m=3
